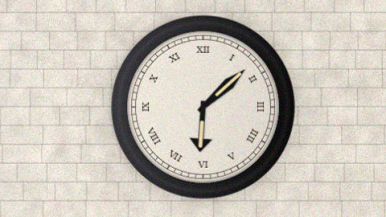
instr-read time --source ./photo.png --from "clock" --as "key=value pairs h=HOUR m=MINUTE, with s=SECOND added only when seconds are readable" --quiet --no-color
h=6 m=8
